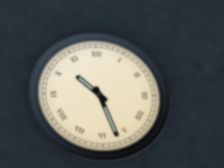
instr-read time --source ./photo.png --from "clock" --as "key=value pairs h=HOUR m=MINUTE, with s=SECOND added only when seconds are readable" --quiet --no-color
h=10 m=27
